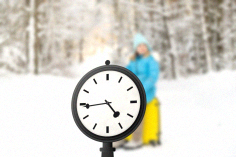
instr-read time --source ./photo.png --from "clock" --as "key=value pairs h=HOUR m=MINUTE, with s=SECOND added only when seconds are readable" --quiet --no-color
h=4 m=44
